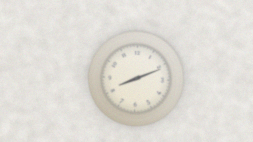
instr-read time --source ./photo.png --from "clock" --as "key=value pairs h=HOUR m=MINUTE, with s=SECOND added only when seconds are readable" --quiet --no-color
h=8 m=11
